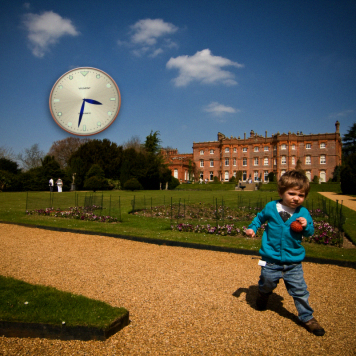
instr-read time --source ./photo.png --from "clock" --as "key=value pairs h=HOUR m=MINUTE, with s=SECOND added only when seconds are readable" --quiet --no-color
h=3 m=32
